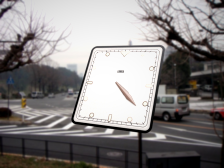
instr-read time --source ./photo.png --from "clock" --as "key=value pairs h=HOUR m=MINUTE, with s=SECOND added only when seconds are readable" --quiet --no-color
h=4 m=22
